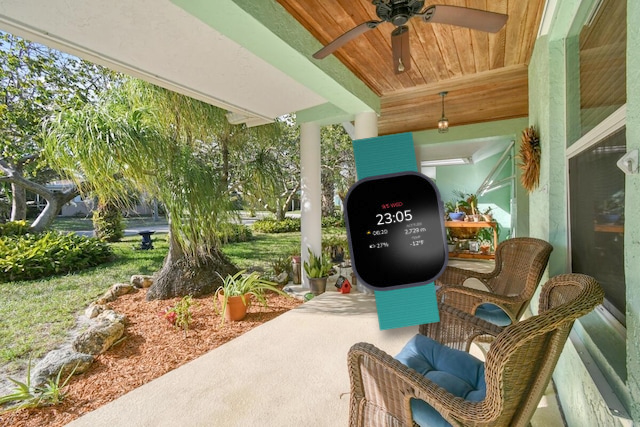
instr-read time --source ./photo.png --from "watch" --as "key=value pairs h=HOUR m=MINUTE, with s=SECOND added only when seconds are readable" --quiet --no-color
h=23 m=5
